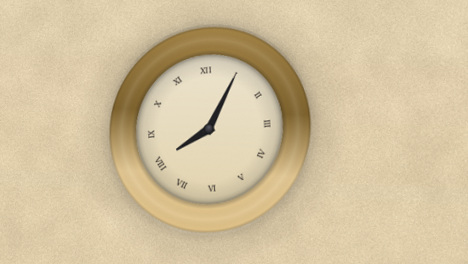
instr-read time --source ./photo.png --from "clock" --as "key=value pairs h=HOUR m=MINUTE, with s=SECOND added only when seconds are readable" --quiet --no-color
h=8 m=5
